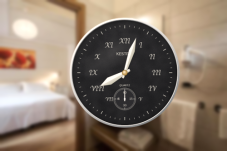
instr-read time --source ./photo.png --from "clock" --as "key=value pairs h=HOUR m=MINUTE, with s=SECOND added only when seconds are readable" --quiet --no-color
h=8 m=3
